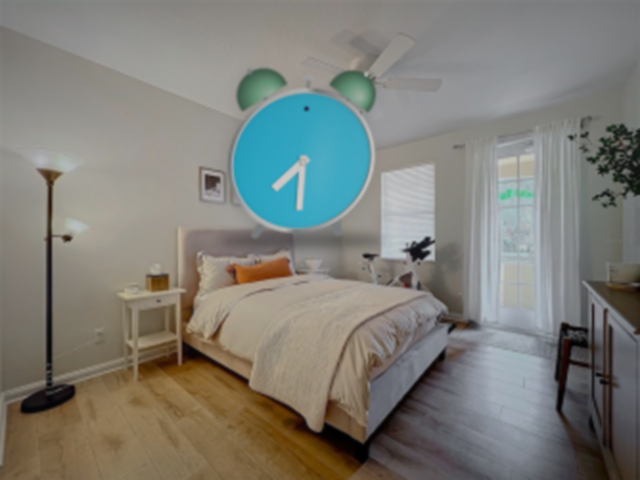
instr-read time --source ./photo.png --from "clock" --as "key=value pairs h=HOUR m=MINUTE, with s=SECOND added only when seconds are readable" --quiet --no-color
h=7 m=30
